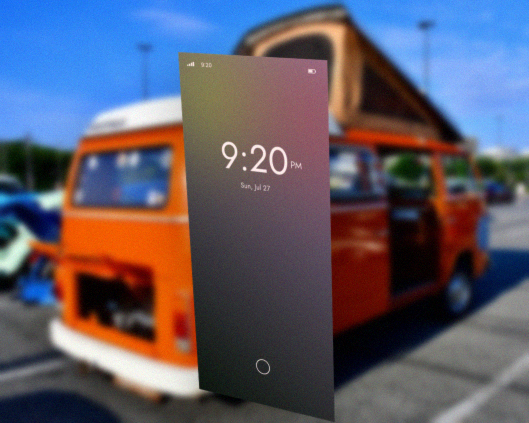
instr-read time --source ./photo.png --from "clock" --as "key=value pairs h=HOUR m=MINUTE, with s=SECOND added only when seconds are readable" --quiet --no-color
h=9 m=20
